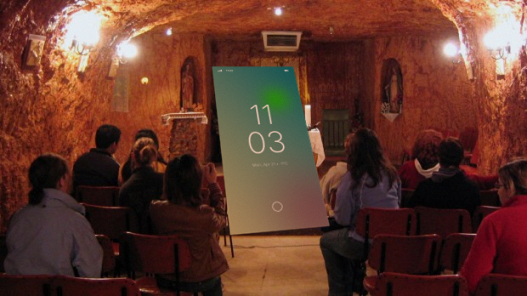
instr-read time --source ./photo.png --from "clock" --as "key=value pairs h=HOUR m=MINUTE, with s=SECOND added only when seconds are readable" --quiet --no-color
h=11 m=3
